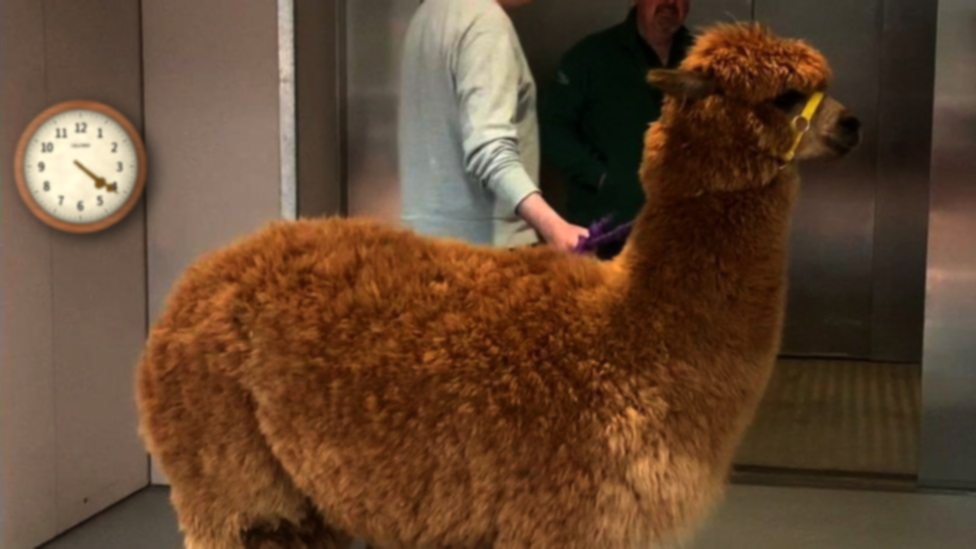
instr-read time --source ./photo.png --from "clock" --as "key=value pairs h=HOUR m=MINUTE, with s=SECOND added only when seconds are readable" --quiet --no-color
h=4 m=21
